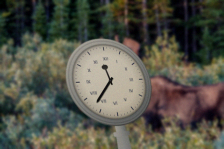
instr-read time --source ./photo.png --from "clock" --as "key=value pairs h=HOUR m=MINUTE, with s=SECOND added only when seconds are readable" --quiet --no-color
h=11 m=37
